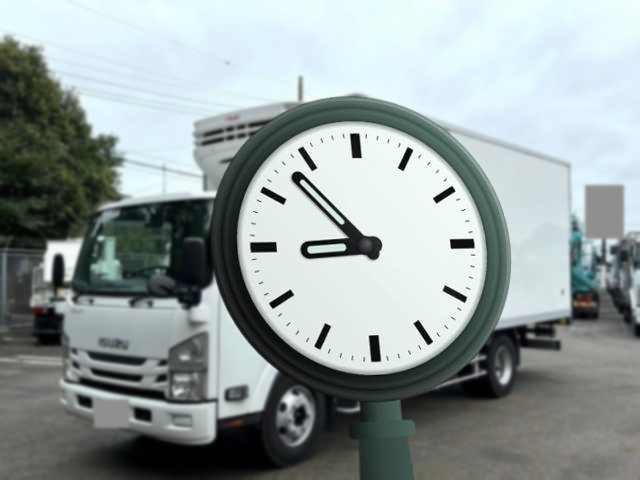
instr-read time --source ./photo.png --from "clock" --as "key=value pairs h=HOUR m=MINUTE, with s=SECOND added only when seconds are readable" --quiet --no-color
h=8 m=53
